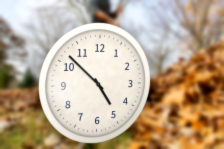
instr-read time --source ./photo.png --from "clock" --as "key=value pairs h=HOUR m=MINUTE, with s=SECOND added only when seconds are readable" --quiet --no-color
h=4 m=52
